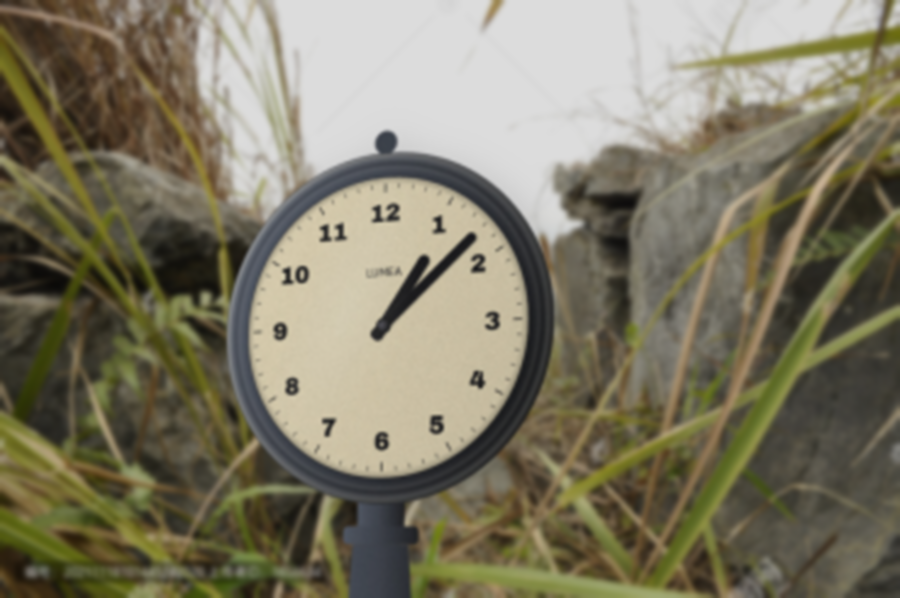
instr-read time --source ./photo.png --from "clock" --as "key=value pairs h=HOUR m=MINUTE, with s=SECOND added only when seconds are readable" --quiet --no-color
h=1 m=8
